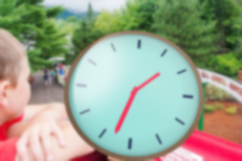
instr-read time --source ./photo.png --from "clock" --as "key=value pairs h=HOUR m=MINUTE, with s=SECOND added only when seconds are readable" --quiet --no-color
h=1 m=33
